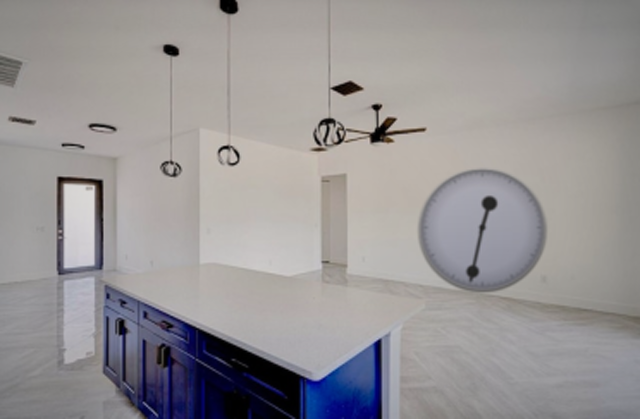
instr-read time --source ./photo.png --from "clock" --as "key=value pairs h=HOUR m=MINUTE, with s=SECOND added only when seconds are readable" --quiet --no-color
h=12 m=32
